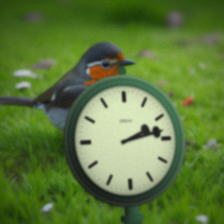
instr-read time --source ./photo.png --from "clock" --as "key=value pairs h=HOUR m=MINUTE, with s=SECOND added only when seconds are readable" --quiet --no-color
h=2 m=13
